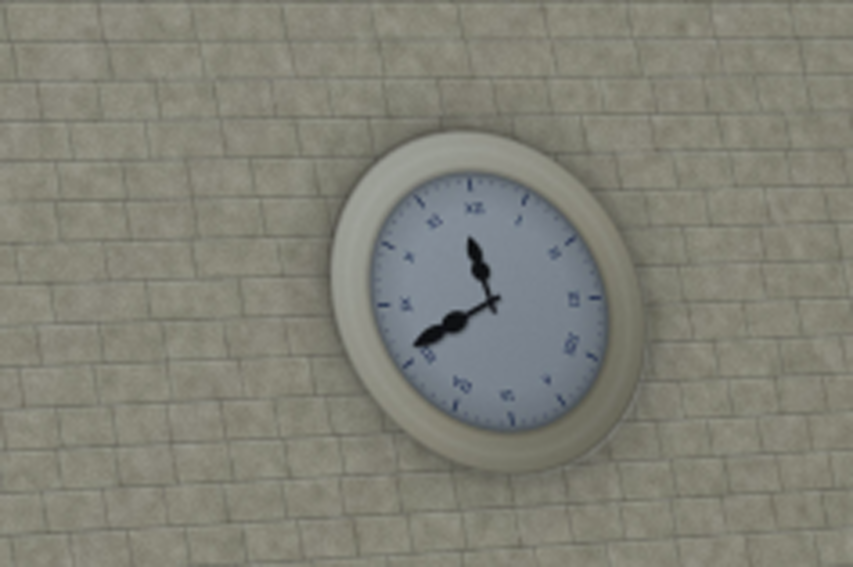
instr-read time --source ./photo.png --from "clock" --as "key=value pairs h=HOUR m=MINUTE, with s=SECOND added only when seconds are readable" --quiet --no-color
h=11 m=41
